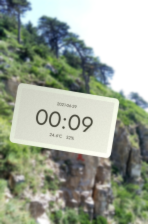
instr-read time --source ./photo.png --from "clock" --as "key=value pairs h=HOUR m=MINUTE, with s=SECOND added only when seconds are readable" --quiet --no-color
h=0 m=9
